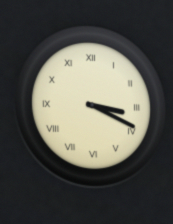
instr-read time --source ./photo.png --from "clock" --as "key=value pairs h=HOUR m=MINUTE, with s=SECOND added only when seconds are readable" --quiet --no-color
h=3 m=19
